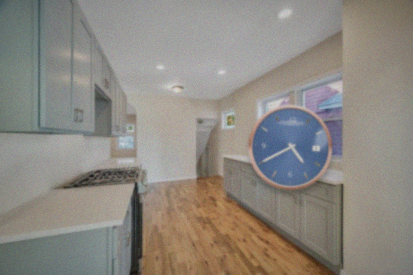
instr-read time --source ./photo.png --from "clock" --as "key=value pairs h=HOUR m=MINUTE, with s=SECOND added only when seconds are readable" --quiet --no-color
h=4 m=40
